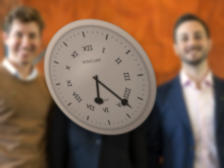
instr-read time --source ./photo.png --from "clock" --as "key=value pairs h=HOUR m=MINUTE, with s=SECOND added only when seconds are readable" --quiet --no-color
h=6 m=23
